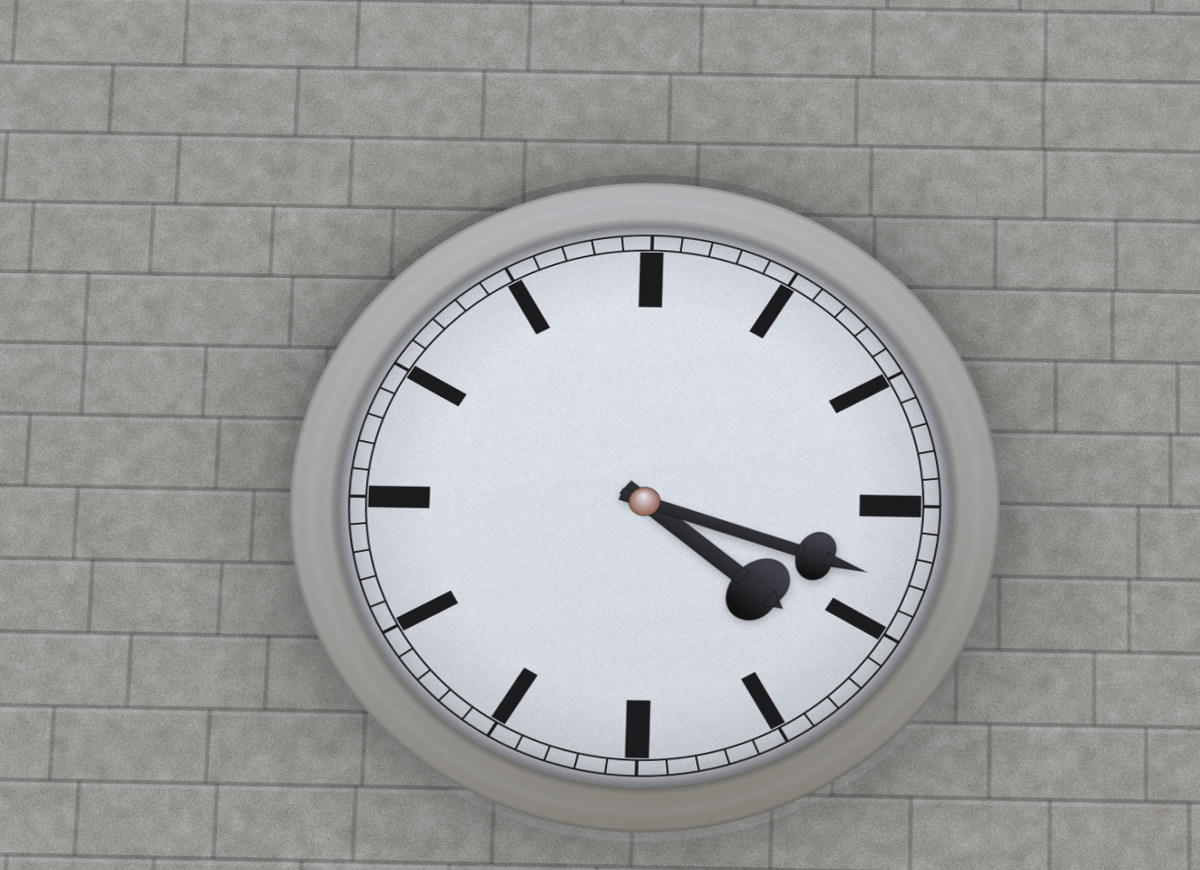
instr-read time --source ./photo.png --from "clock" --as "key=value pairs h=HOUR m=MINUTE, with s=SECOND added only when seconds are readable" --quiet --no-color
h=4 m=18
